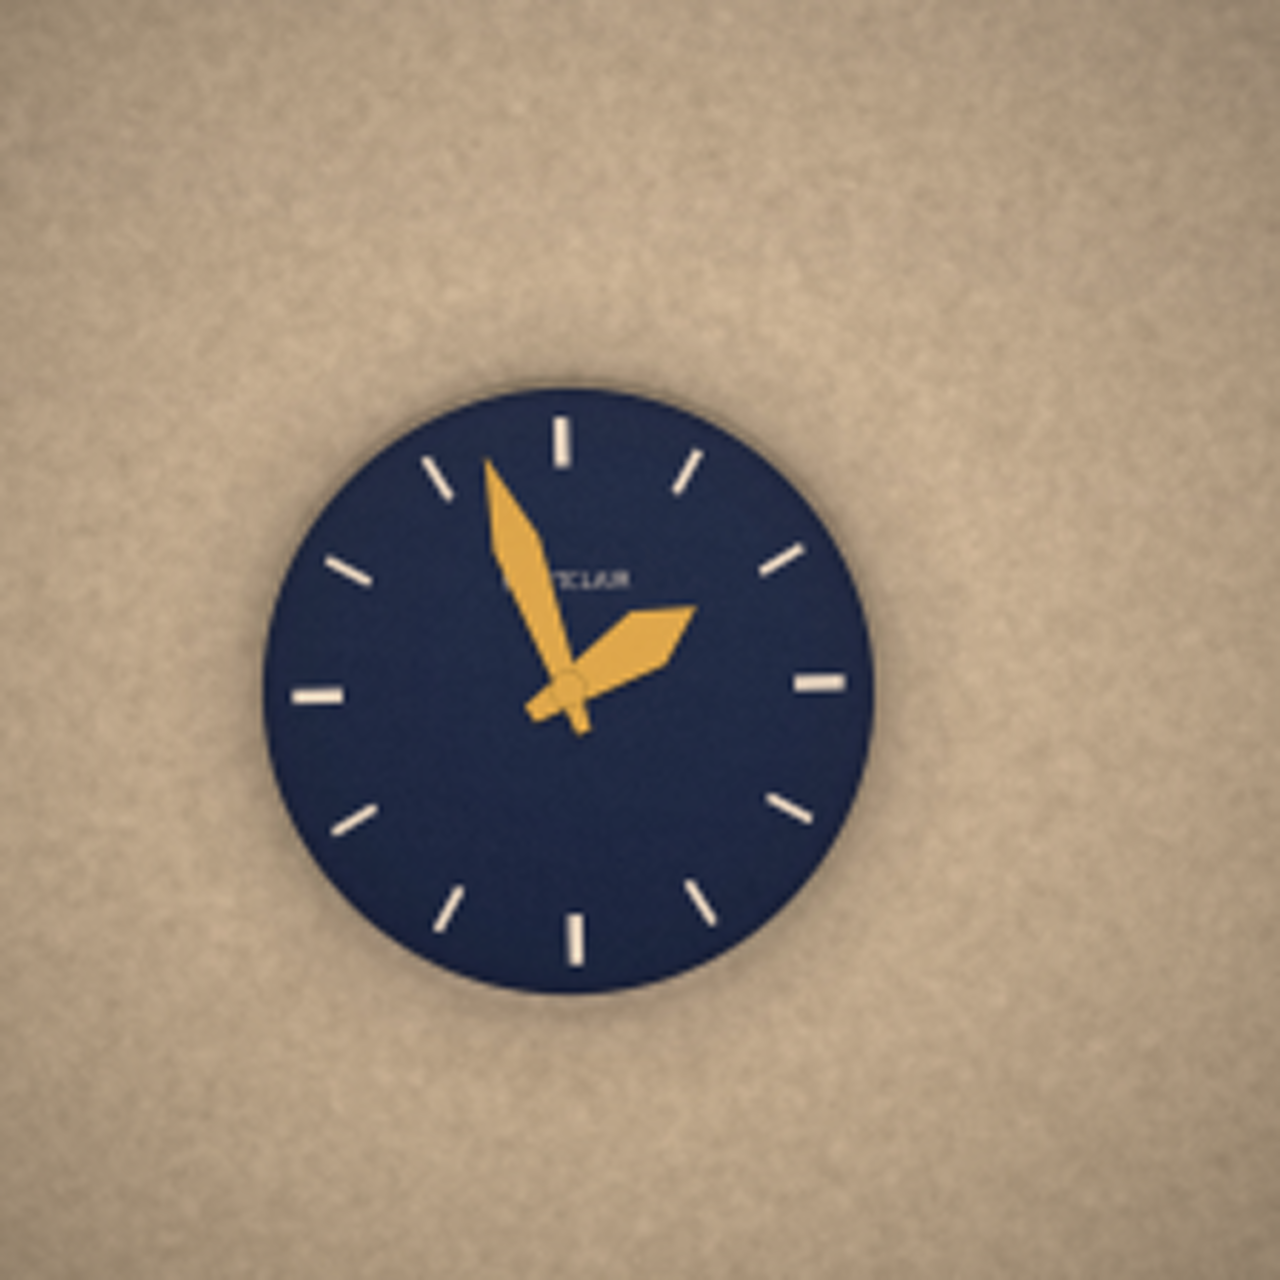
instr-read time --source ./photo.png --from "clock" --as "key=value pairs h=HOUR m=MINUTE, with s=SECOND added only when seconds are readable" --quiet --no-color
h=1 m=57
